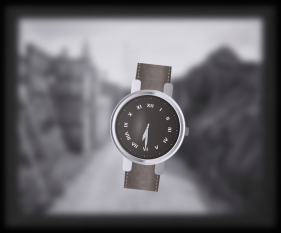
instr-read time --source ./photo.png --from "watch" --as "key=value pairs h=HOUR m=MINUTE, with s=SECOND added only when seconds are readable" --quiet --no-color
h=6 m=30
